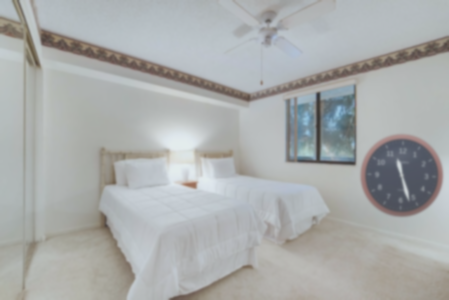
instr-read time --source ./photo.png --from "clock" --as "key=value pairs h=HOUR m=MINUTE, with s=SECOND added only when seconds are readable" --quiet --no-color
h=11 m=27
